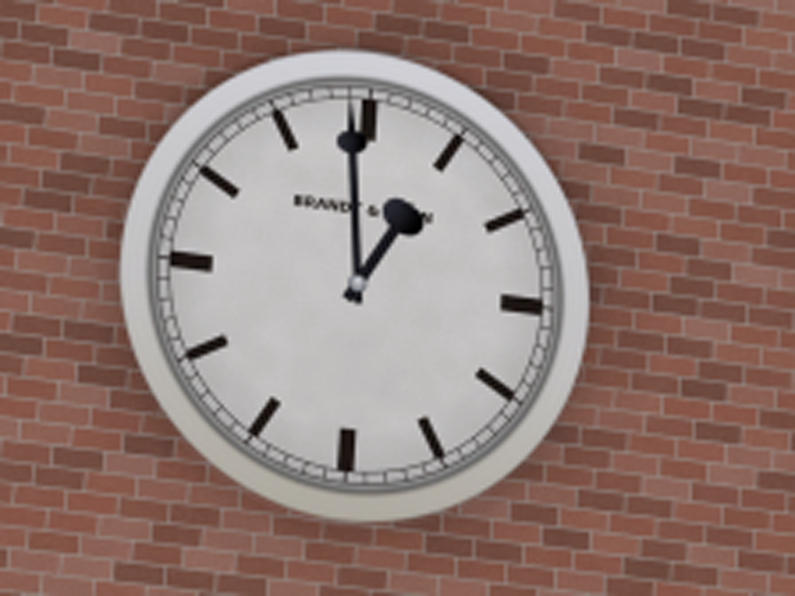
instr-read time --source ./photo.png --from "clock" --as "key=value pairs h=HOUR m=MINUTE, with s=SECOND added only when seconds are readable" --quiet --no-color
h=12 m=59
